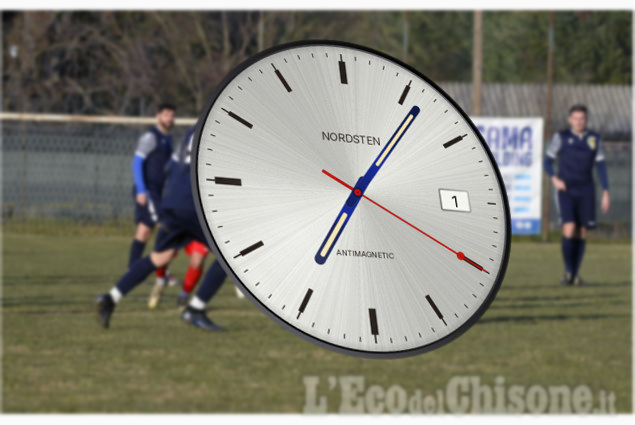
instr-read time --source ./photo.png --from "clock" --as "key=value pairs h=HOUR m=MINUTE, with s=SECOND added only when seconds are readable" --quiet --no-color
h=7 m=6 s=20
